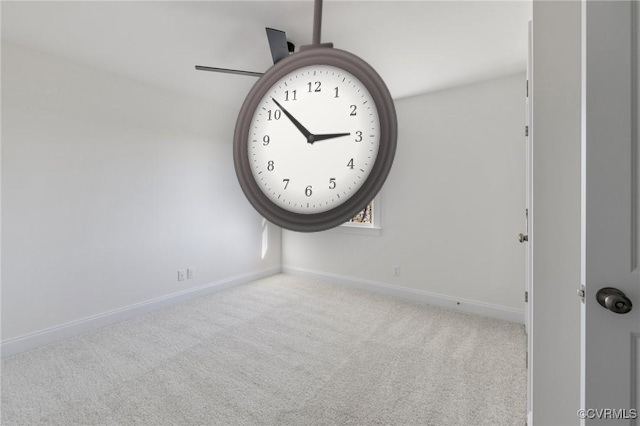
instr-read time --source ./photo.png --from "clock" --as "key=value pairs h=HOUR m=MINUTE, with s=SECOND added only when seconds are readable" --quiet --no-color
h=2 m=52
